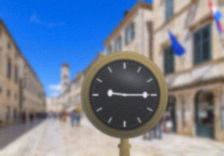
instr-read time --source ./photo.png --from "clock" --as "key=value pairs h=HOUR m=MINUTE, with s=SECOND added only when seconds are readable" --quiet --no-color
h=9 m=15
